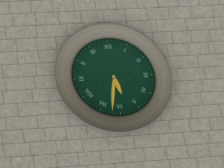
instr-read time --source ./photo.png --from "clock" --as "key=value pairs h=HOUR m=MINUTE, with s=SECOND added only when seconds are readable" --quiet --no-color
h=5 m=32
